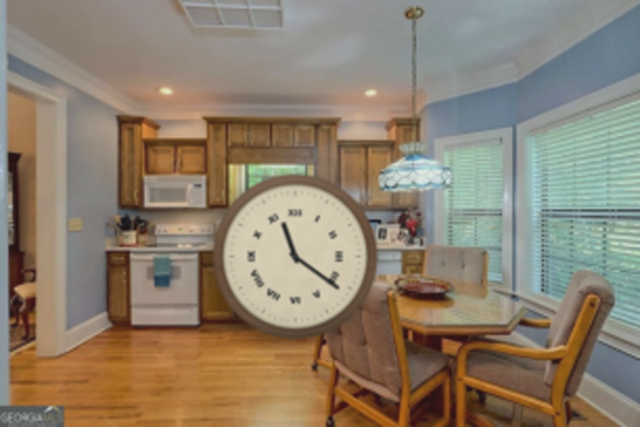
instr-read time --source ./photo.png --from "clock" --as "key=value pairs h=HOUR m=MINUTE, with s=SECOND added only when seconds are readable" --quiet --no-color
h=11 m=21
